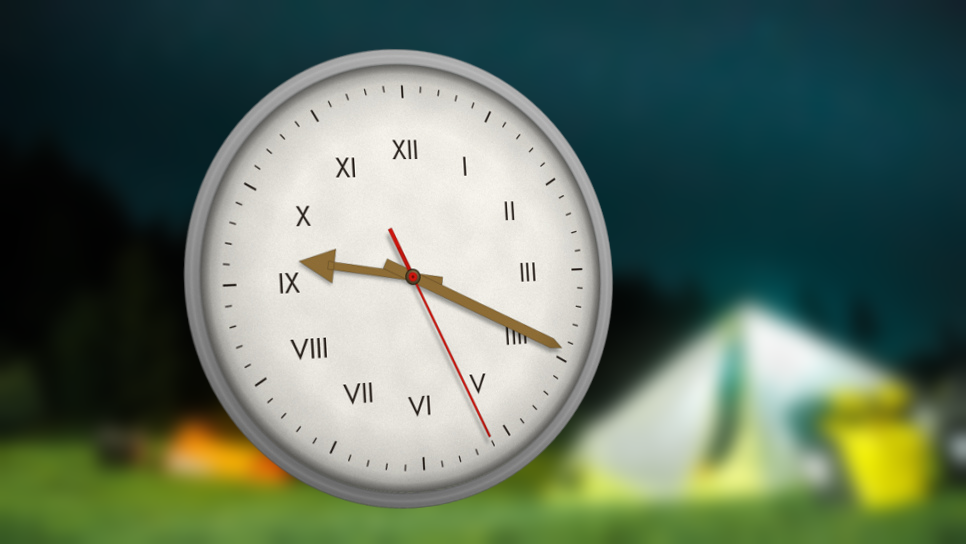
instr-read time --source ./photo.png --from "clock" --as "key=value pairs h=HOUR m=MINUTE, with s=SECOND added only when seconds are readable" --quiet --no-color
h=9 m=19 s=26
